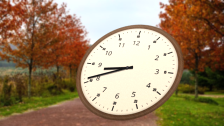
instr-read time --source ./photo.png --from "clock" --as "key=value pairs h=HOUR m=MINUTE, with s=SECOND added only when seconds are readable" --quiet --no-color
h=8 m=41
